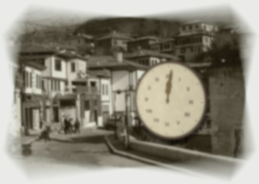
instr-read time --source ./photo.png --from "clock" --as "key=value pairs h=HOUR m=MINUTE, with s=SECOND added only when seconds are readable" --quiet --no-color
h=12 m=1
